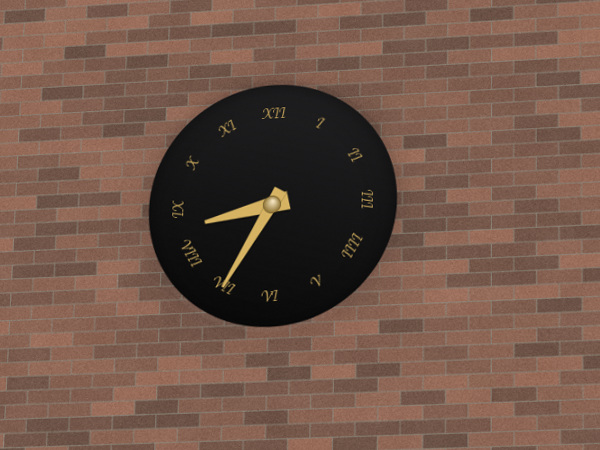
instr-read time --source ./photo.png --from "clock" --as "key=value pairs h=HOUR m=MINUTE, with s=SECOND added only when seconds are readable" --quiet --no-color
h=8 m=35
